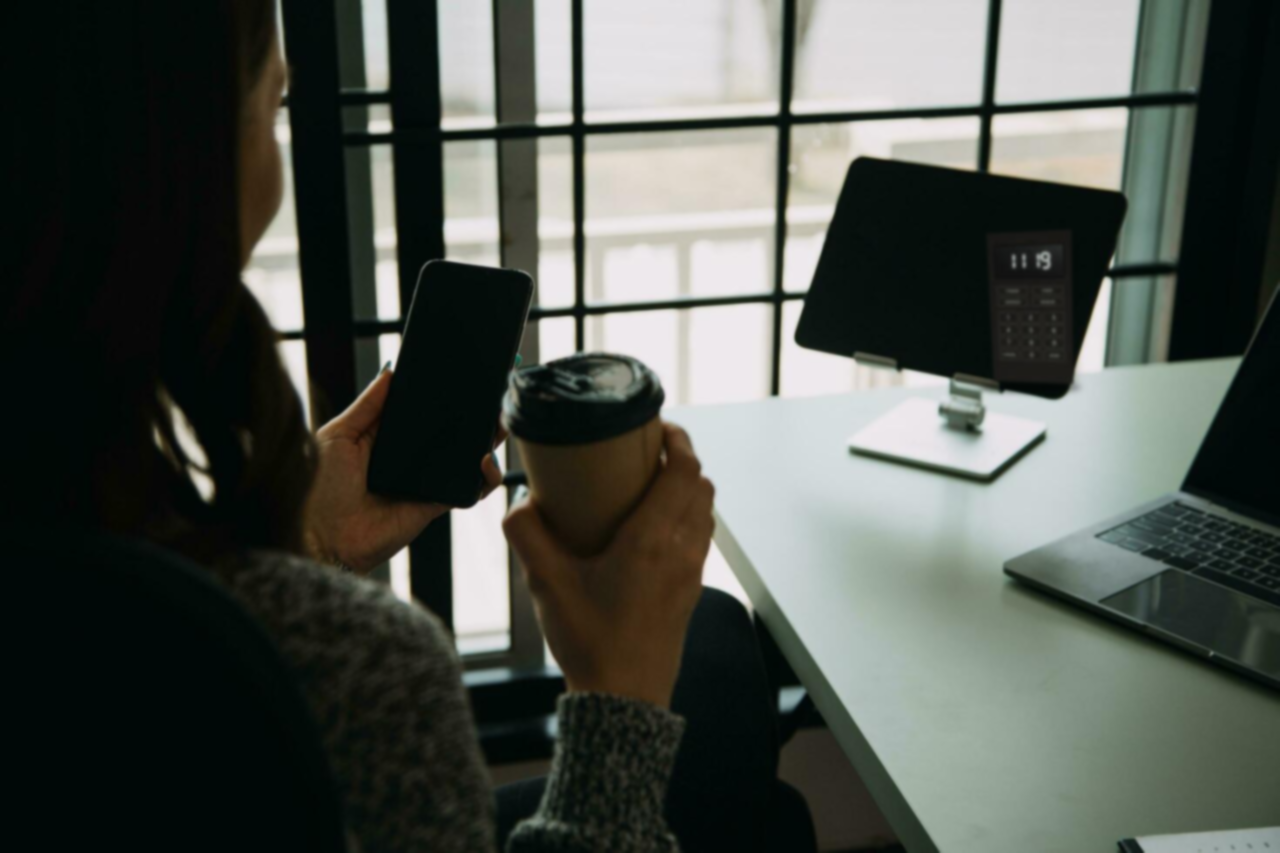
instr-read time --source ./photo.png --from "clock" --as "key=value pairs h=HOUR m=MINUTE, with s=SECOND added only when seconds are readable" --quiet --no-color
h=11 m=19
